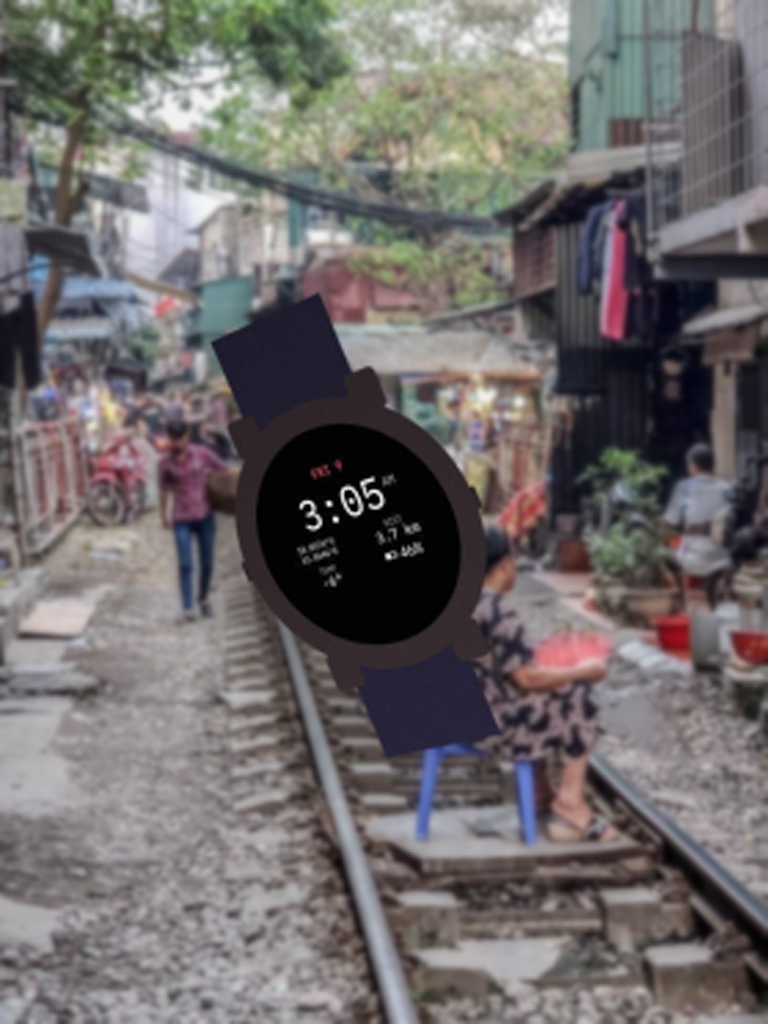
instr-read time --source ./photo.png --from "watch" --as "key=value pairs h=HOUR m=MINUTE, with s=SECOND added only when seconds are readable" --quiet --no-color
h=3 m=5
